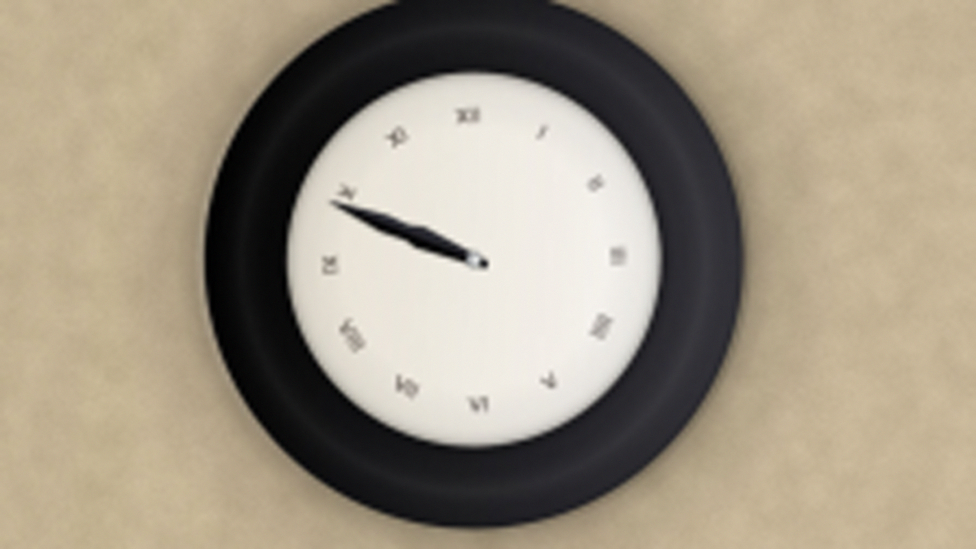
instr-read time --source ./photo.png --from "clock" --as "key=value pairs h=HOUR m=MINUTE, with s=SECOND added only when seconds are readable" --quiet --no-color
h=9 m=49
